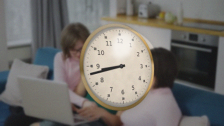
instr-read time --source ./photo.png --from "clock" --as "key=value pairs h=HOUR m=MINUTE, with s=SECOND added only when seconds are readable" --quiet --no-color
h=8 m=43
